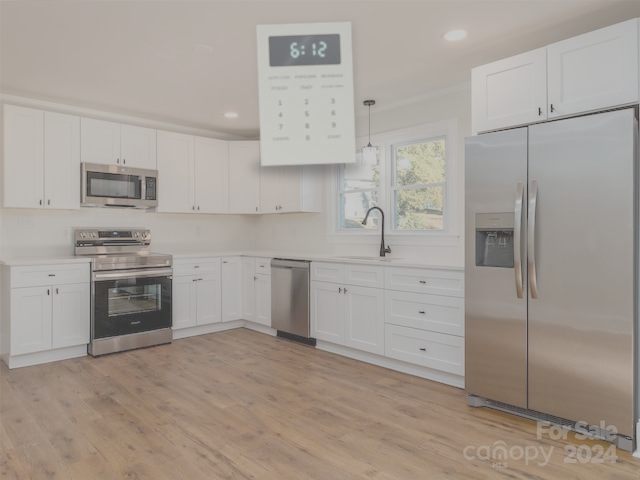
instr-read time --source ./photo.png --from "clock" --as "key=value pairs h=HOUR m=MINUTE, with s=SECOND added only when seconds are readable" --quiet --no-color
h=6 m=12
